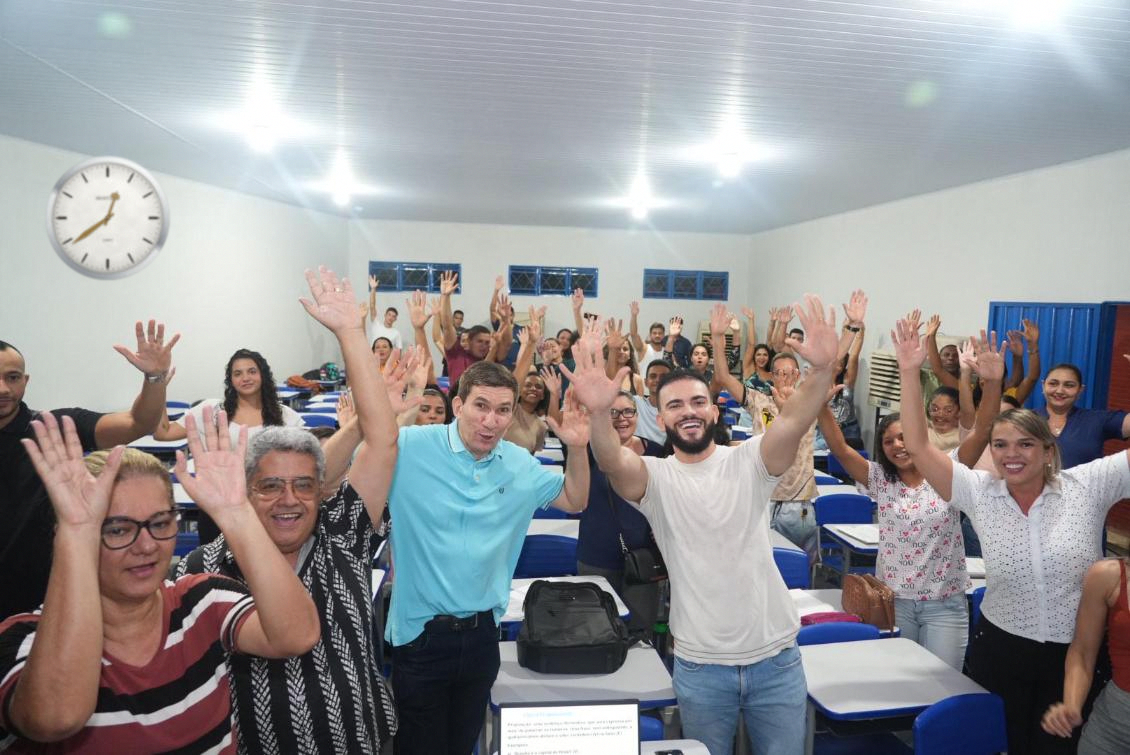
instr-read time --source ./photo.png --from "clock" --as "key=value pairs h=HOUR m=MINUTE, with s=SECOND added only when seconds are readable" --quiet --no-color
h=12 m=39
